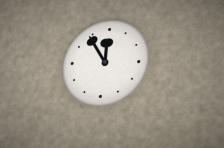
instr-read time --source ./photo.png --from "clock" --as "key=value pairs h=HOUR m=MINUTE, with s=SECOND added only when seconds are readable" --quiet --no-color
h=11 m=54
